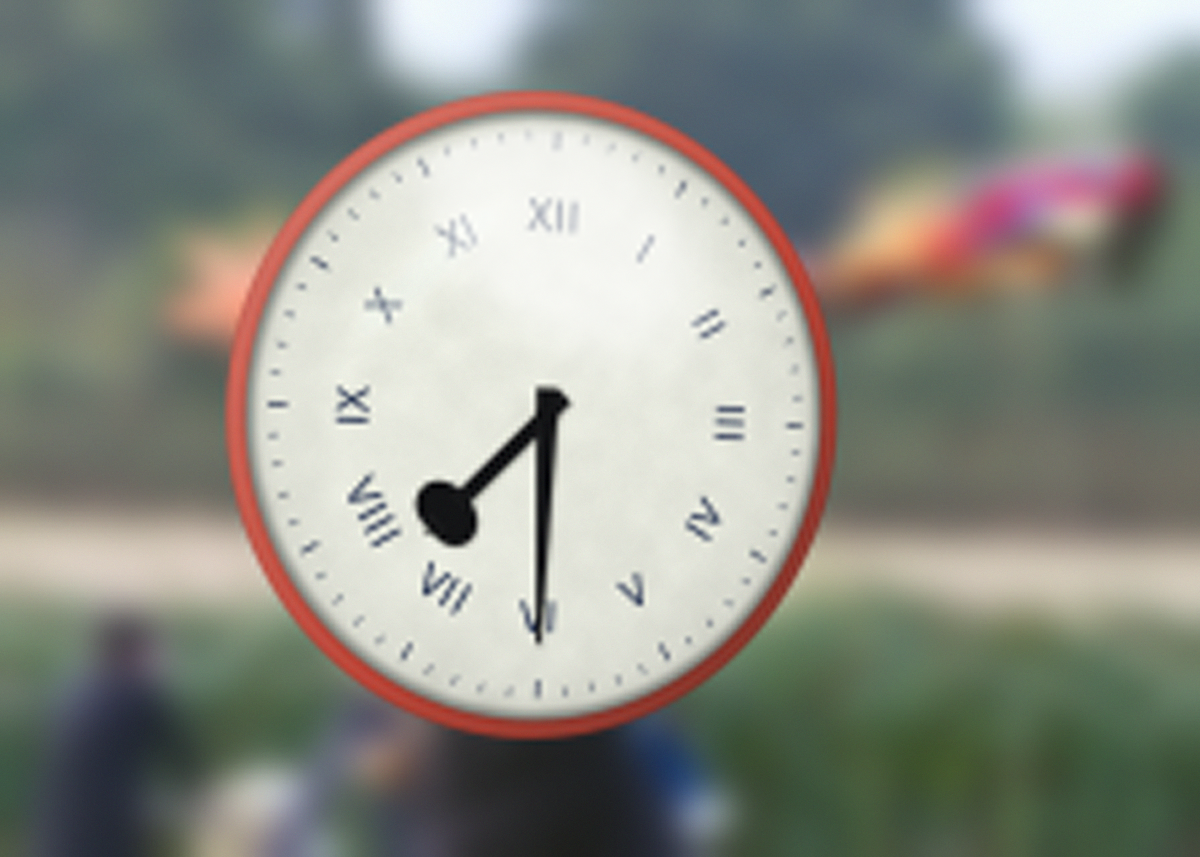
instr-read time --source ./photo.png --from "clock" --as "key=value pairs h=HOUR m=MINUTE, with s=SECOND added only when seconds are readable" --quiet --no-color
h=7 m=30
